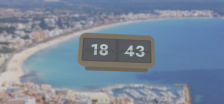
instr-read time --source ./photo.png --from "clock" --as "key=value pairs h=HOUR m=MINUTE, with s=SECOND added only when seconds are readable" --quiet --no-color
h=18 m=43
